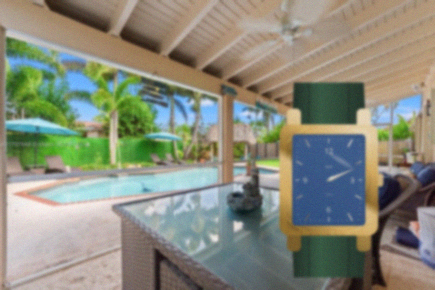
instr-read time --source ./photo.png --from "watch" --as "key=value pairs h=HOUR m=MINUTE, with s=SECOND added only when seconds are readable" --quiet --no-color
h=2 m=11
